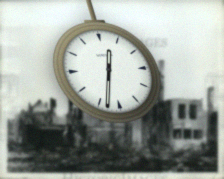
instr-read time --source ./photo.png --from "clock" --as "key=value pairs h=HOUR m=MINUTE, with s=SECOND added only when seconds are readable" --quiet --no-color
h=12 m=33
